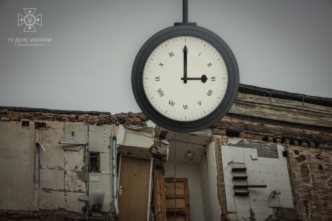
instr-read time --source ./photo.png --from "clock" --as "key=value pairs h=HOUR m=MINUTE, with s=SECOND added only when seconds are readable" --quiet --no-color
h=3 m=0
